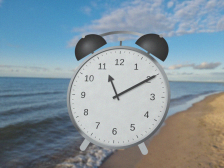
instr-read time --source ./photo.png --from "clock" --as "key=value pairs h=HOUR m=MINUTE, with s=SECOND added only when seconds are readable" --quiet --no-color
h=11 m=10
